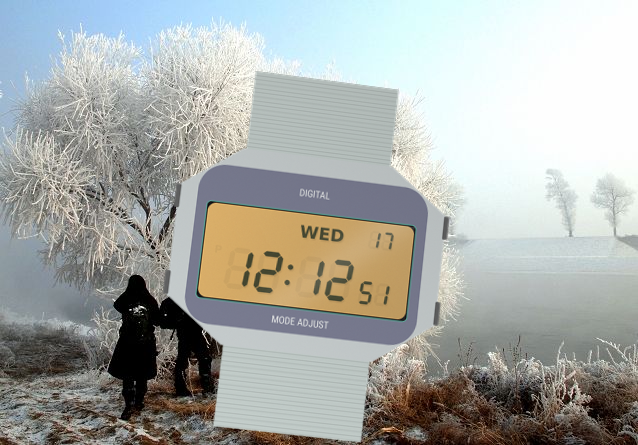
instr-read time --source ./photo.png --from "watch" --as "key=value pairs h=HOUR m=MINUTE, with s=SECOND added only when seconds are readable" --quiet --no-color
h=12 m=12 s=51
